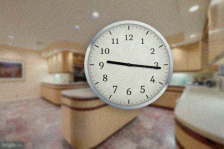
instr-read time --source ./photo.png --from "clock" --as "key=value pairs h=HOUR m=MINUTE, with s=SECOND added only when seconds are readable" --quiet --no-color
h=9 m=16
